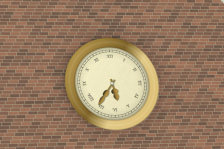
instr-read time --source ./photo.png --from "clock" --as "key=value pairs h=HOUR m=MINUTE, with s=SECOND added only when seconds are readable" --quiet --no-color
h=5 m=36
